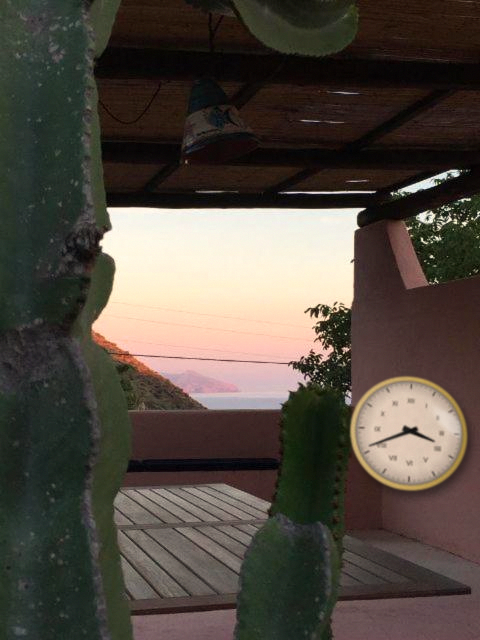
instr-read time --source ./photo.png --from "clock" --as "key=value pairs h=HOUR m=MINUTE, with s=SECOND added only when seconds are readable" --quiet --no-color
h=3 m=41
